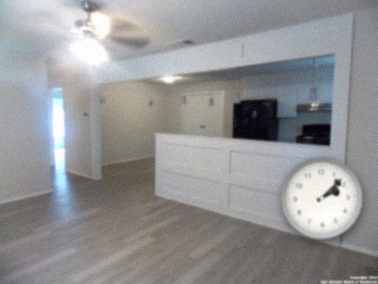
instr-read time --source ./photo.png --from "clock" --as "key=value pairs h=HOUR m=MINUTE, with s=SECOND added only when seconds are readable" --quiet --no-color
h=2 m=8
